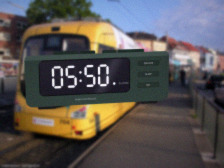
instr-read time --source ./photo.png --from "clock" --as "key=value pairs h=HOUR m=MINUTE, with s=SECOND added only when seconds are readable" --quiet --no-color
h=5 m=50
